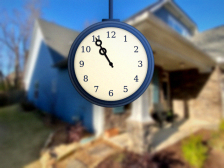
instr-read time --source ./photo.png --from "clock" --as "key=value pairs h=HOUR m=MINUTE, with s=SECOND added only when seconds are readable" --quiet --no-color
h=10 m=55
